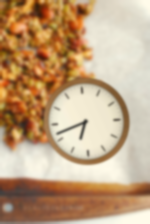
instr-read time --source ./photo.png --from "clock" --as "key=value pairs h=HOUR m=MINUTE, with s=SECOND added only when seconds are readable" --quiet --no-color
h=6 m=42
